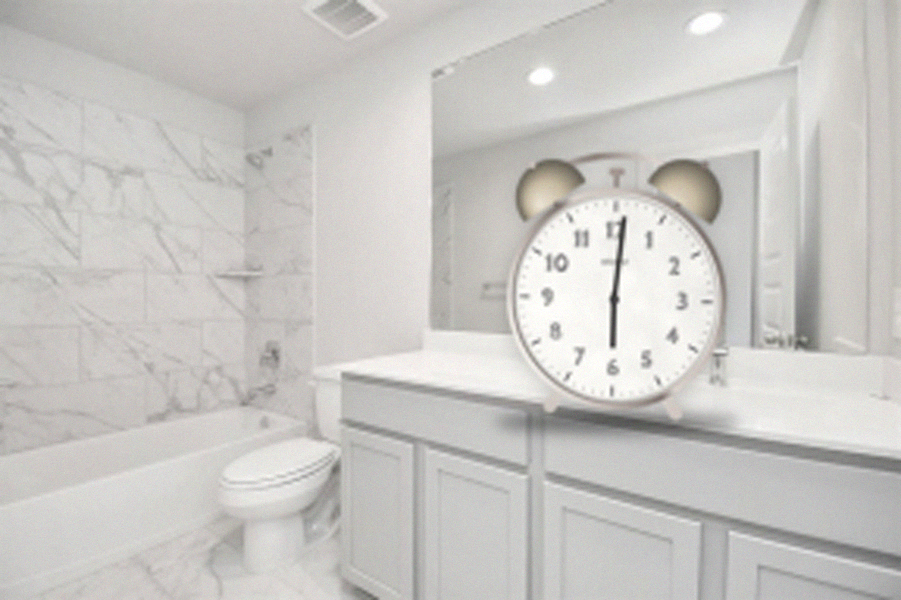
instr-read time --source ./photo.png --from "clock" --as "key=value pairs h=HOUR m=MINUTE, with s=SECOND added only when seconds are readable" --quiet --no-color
h=6 m=1
